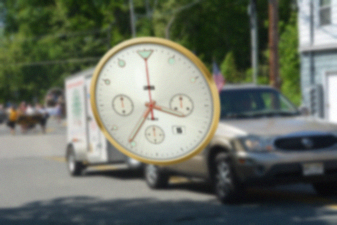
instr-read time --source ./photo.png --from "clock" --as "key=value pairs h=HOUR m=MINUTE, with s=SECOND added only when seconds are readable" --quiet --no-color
h=3 m=36
